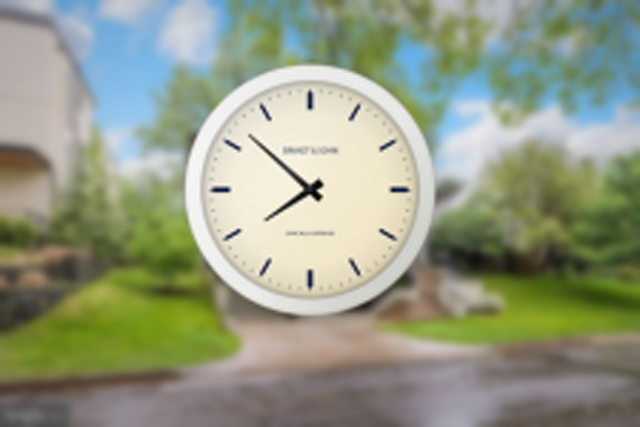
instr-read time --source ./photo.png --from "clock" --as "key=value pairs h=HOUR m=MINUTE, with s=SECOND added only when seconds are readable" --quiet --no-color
h=7 m=52
